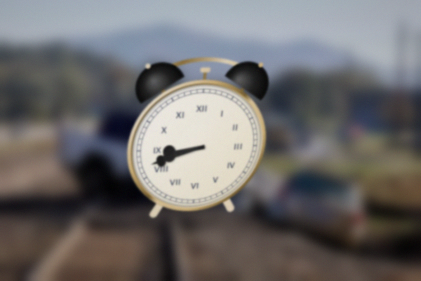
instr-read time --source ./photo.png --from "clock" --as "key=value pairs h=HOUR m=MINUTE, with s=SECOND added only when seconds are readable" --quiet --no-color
h=8 m=42
